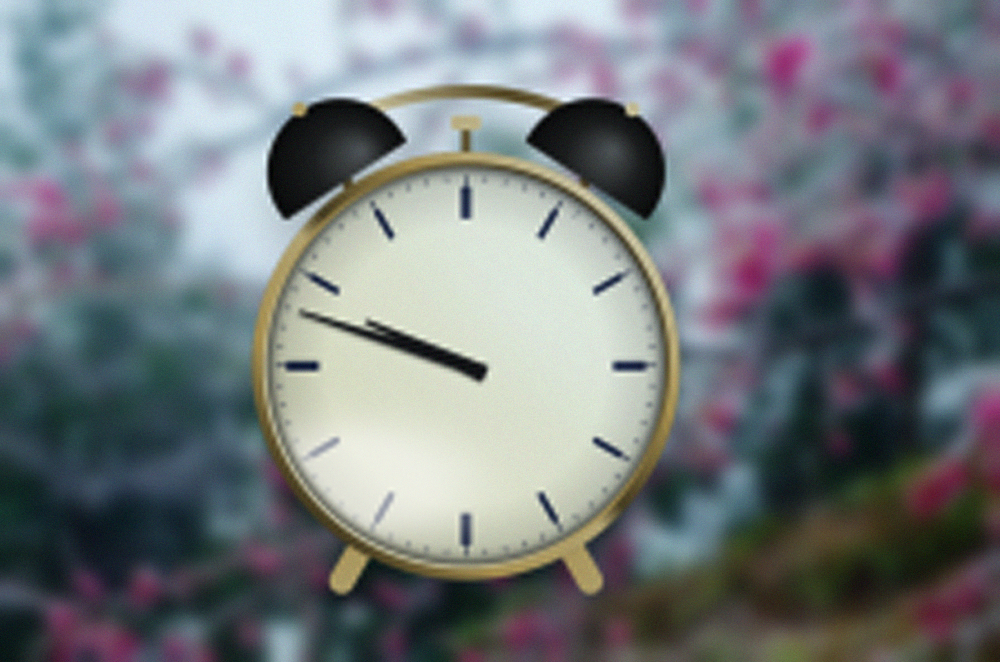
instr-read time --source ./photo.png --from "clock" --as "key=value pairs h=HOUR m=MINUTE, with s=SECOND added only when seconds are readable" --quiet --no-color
h=9 m=48
